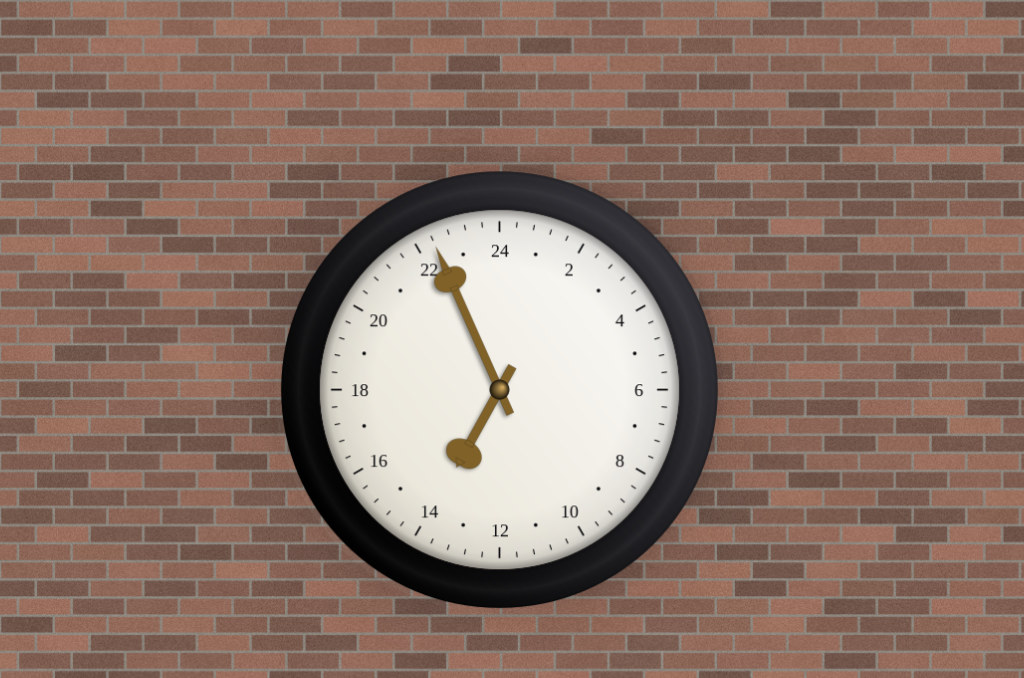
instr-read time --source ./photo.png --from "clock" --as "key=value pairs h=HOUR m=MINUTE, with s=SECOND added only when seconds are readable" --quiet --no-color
h=13 m=56
